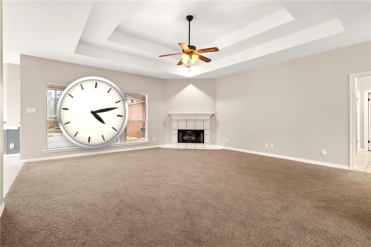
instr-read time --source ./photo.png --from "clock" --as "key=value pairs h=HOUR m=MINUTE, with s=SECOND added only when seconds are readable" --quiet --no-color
h=4 m=12
